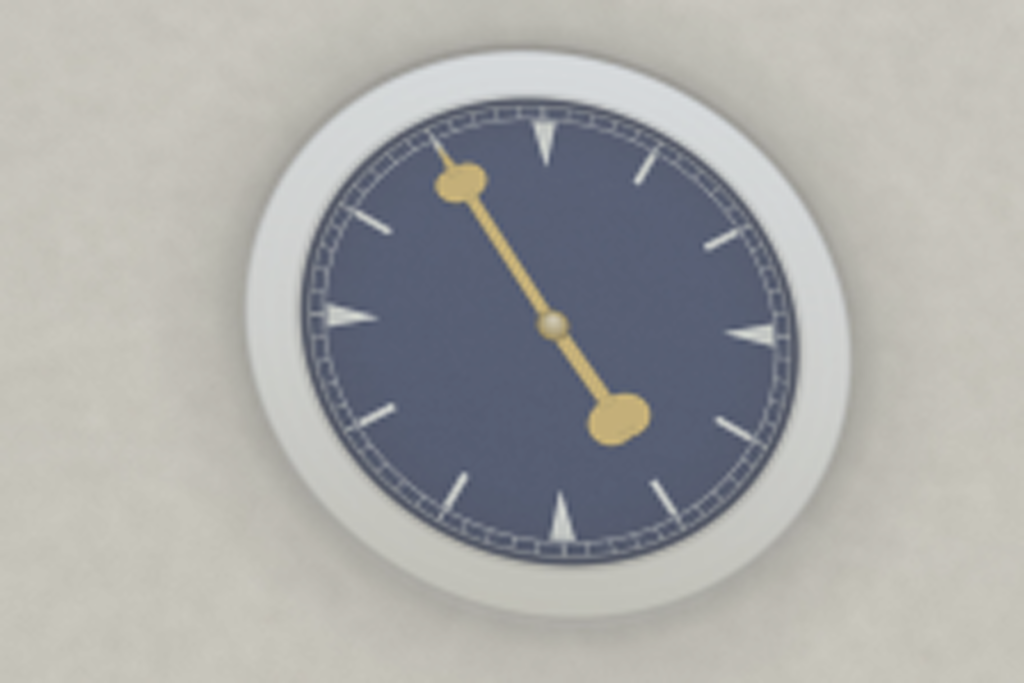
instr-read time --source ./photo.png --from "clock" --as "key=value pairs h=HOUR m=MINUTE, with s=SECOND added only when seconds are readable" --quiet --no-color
h=4 m=55
